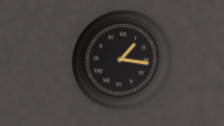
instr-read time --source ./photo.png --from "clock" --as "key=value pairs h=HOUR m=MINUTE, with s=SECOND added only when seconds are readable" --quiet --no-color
h=1 m=16
